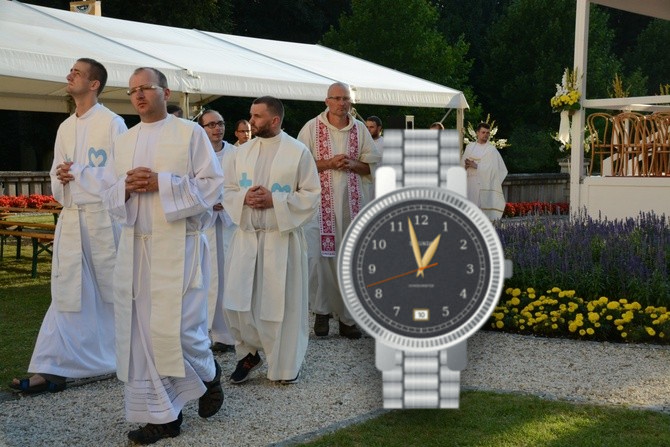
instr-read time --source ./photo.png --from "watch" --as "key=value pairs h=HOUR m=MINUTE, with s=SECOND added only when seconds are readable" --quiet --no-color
h=12 m=57 s=42
